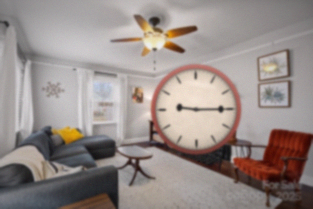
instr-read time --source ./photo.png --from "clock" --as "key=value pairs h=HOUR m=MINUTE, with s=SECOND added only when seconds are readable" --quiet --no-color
h=9 m=15
